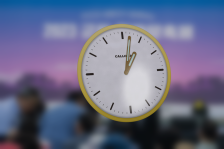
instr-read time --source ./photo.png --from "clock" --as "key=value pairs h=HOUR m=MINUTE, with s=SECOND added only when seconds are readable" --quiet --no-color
h=1 m=2
